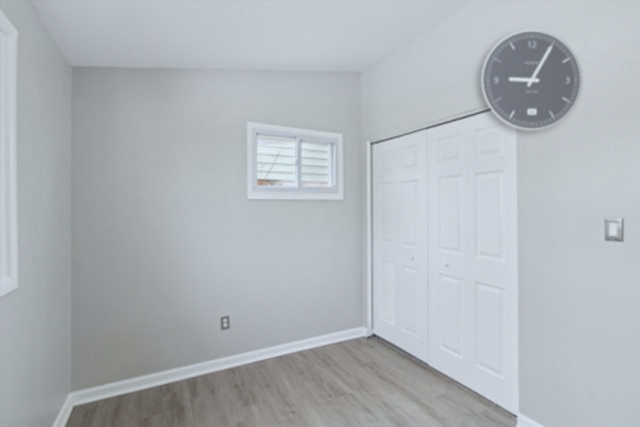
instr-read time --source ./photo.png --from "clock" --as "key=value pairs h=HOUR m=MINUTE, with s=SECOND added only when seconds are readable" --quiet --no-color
h=9 m=5
